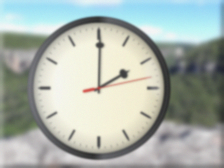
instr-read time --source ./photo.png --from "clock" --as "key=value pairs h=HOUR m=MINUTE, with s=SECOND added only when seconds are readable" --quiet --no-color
h=2 m=0 s=13
